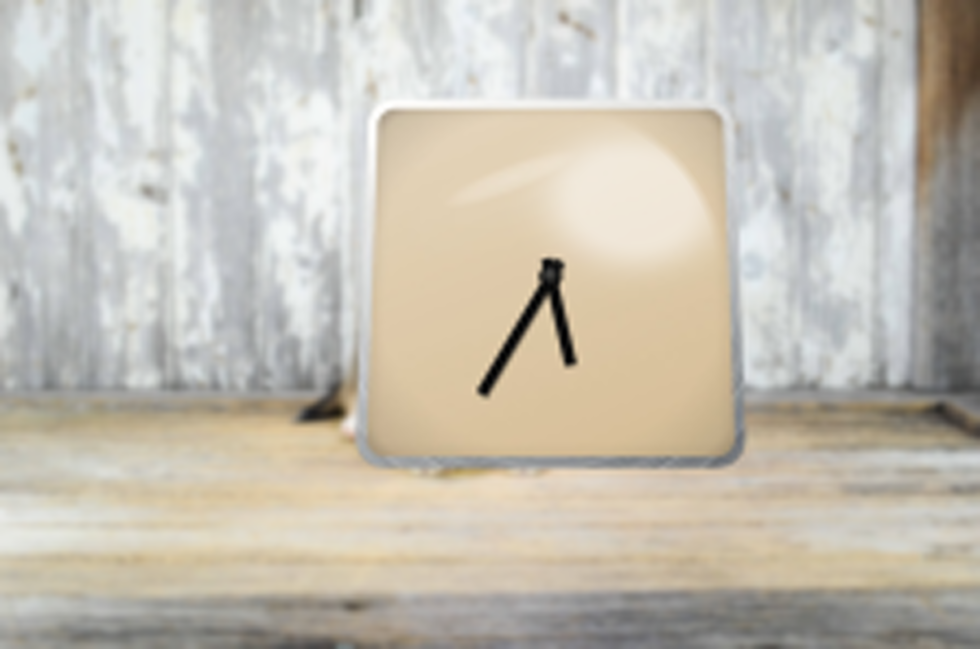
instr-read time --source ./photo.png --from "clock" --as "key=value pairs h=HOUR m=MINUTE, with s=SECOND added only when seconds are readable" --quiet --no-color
h=5 m=35
